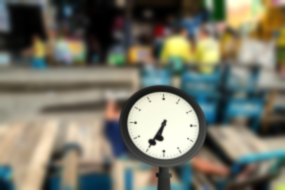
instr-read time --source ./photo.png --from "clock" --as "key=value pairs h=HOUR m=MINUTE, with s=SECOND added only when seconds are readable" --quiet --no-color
h=6 m=35
